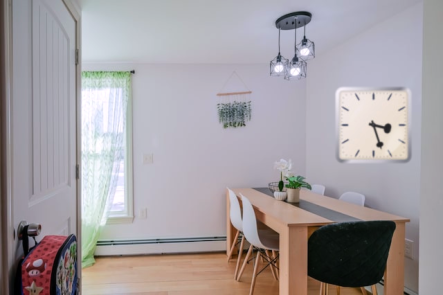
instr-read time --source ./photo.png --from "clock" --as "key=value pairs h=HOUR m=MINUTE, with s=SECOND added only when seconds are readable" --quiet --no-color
h=3 m=27
